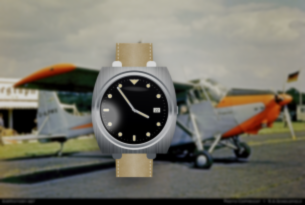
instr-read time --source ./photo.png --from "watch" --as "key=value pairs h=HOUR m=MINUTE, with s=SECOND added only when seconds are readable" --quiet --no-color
h=3 m=54
